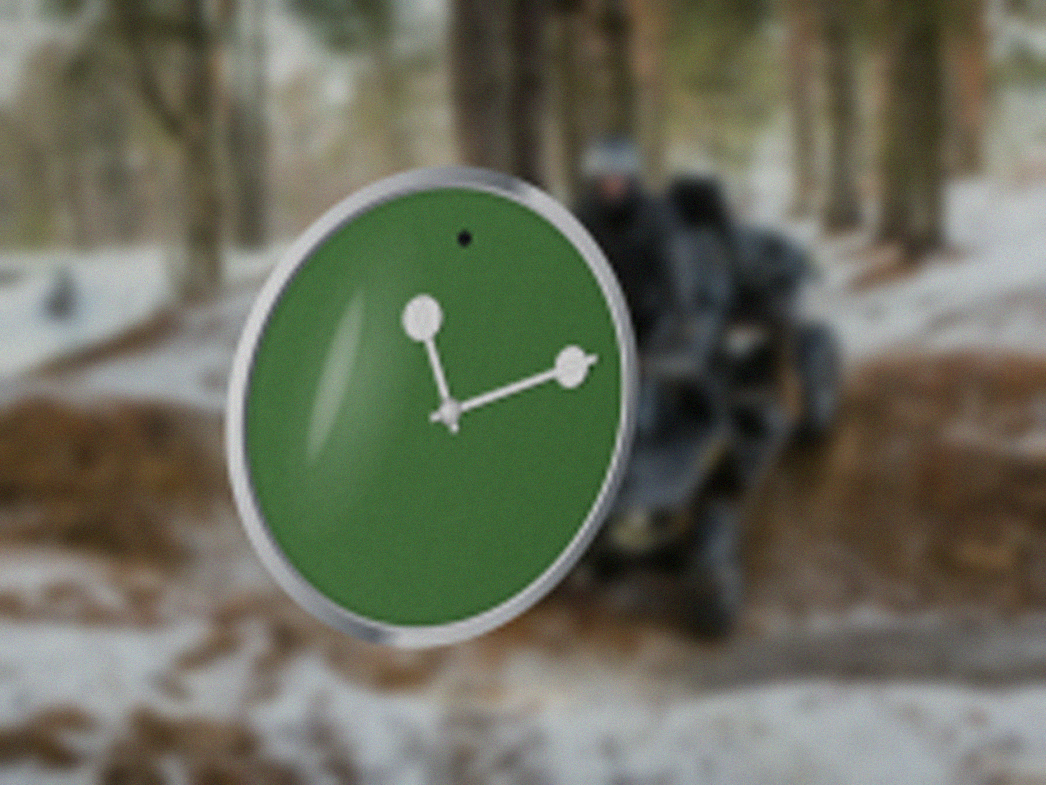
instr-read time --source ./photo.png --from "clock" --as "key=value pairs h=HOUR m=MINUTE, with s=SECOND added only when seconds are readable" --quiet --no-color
h=11 m=12
